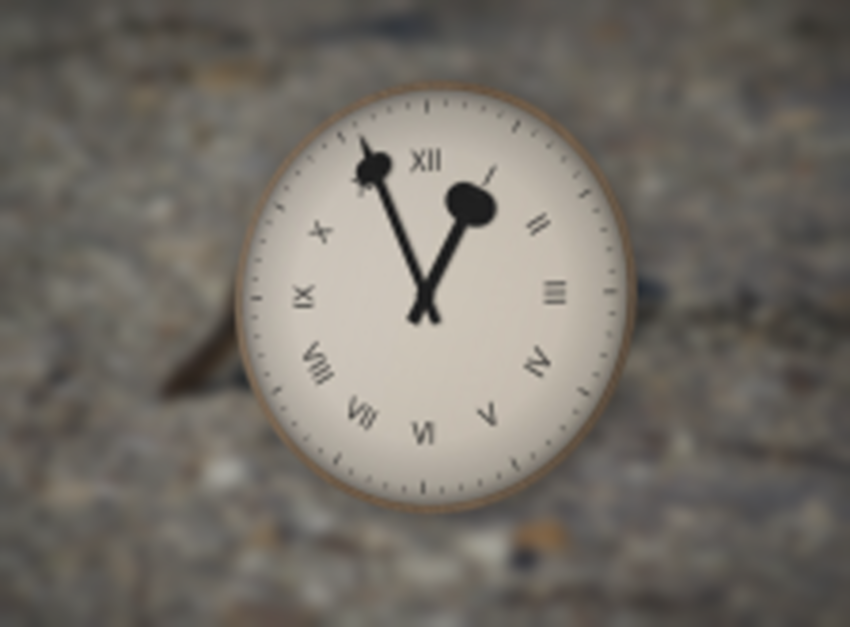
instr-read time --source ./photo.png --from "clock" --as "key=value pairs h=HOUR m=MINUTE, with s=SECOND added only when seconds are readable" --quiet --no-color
h=12 m=56
